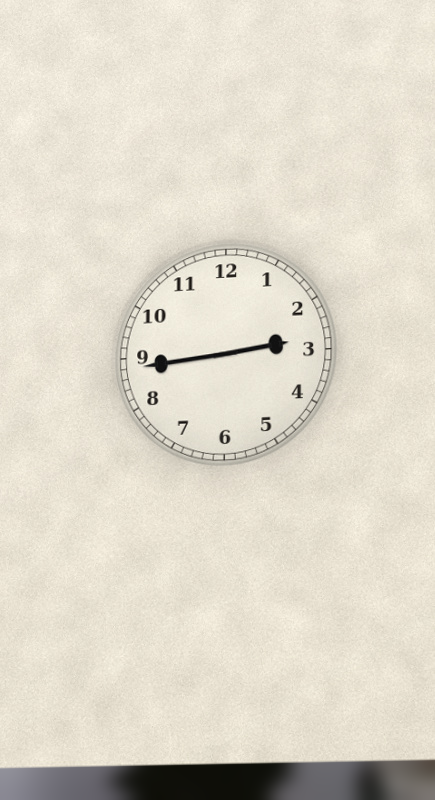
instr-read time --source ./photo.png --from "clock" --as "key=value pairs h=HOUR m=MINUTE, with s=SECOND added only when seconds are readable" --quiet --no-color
h=2 m=44
